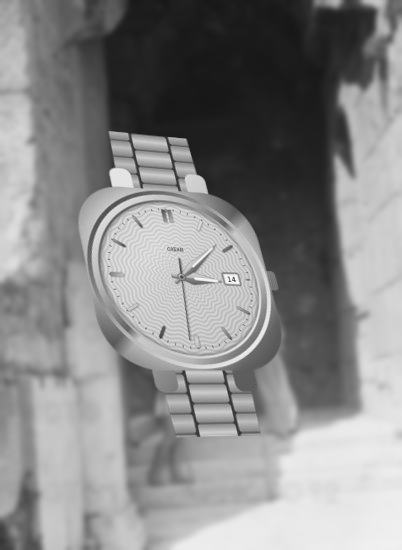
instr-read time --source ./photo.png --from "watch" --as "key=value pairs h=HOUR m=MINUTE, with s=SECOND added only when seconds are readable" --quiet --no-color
h=3 m=8 s=31
